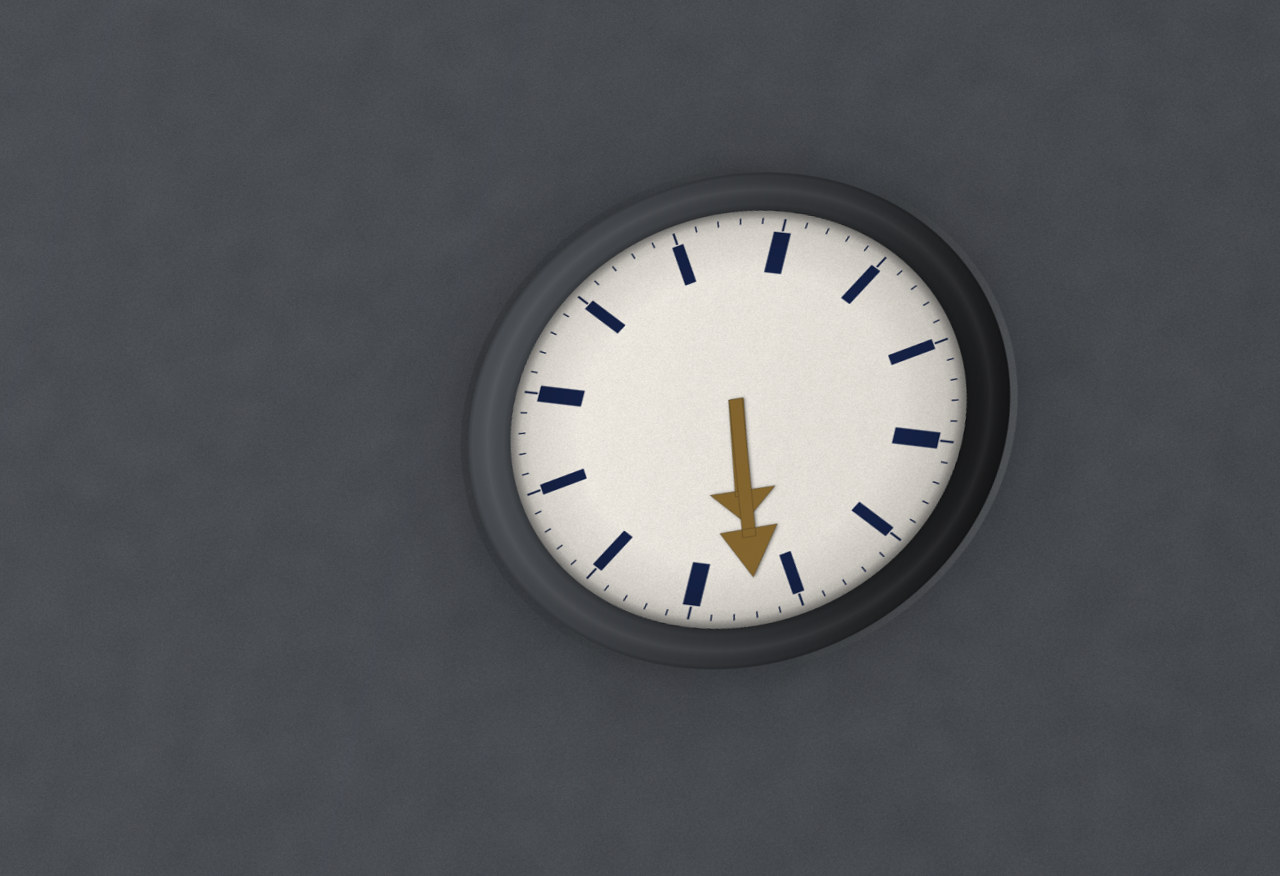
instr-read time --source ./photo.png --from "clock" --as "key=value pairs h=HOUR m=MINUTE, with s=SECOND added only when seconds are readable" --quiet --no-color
h=5 m=27
